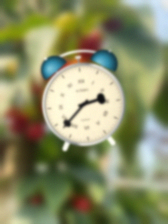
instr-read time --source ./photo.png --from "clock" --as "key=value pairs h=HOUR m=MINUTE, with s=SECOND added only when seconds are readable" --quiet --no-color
h=2 m=38
